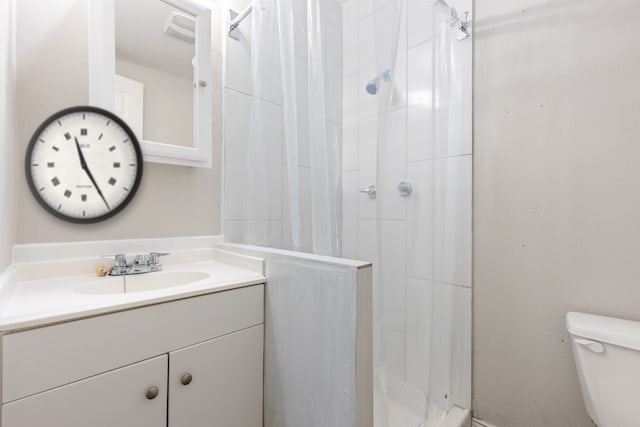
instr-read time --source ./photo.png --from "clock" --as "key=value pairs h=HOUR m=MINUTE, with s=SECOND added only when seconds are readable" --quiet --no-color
h=11 m=25
